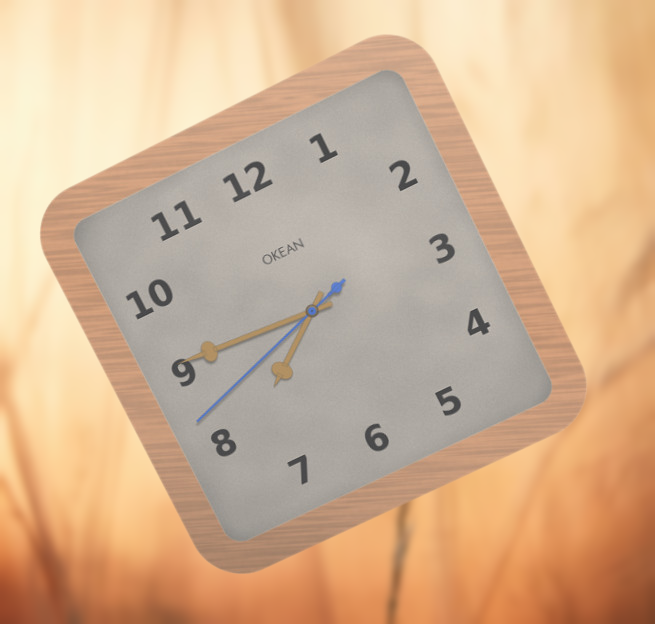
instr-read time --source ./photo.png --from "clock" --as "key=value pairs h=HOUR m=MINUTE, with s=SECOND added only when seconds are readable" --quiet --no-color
h=7 m=45 s=42
